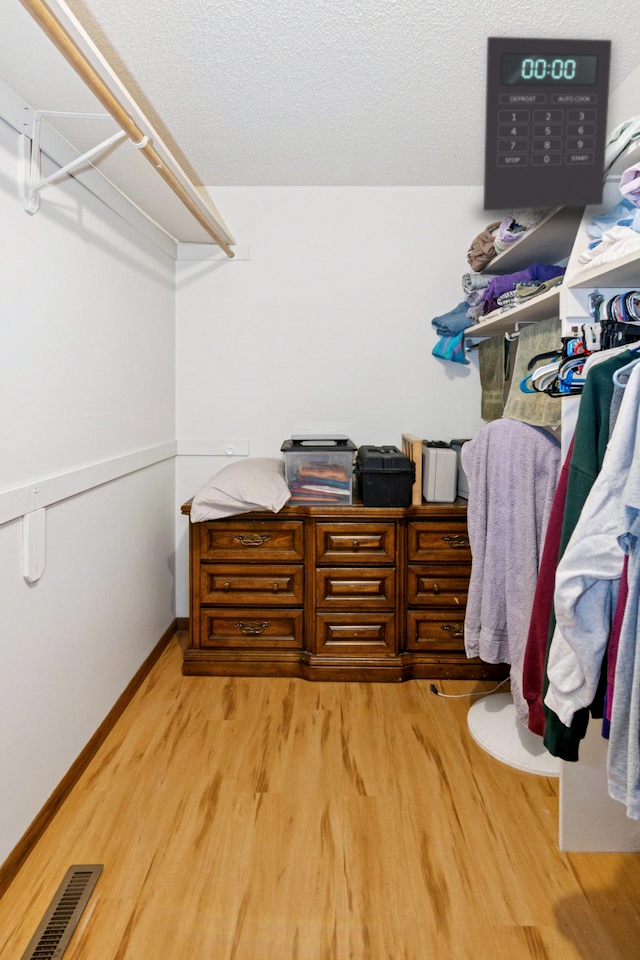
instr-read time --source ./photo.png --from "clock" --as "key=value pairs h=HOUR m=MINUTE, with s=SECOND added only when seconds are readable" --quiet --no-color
h=0 m=0
